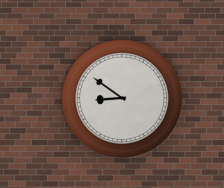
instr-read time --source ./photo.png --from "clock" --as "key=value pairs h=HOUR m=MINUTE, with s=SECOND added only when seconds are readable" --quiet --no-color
h=8 m=51
